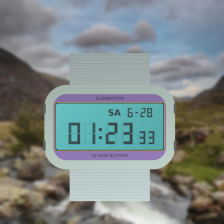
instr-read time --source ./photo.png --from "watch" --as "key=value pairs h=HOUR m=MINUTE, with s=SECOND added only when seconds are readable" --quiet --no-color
h=1 m=23 s=33
